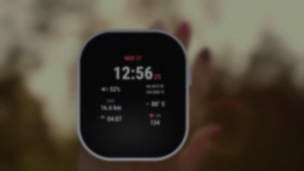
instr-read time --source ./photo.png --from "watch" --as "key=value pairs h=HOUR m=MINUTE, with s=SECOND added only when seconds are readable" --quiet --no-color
h=12 m=56
